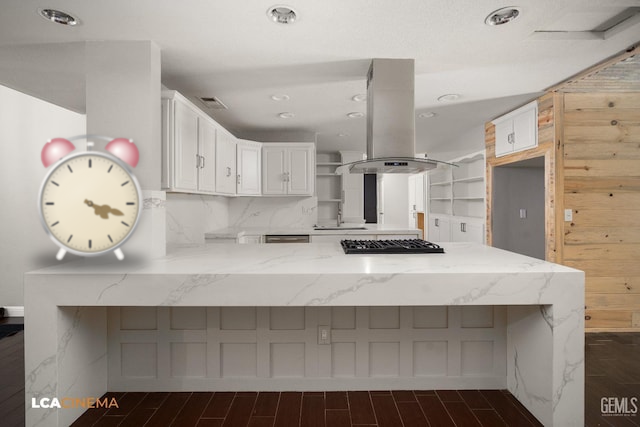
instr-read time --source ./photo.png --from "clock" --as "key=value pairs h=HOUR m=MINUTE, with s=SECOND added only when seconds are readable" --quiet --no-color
h=4 m=18
